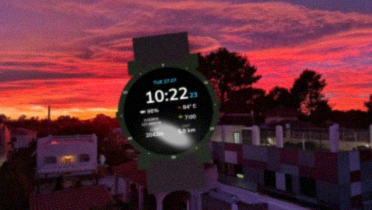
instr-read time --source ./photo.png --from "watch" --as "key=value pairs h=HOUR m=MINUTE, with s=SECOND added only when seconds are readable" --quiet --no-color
h=10 m=22
